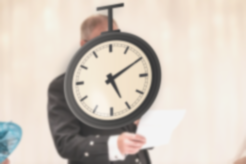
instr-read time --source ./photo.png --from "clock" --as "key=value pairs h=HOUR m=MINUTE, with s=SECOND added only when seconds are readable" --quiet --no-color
h=5 m=10
